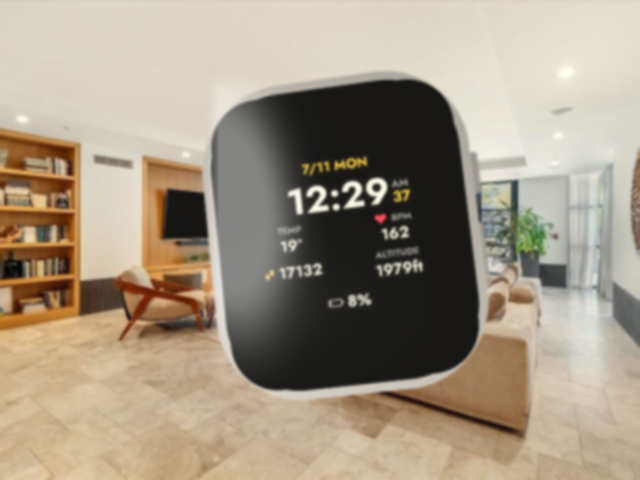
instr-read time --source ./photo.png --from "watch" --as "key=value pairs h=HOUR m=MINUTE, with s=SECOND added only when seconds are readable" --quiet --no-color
h=12 m=29
